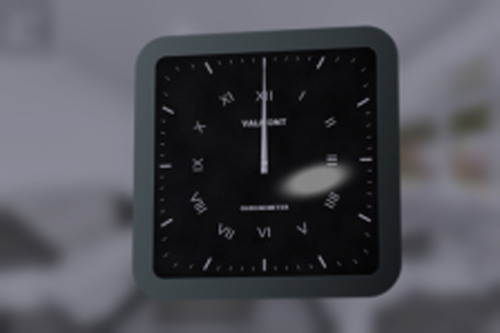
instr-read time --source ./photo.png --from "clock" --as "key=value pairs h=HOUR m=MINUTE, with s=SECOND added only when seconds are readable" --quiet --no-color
h=12 m=0
